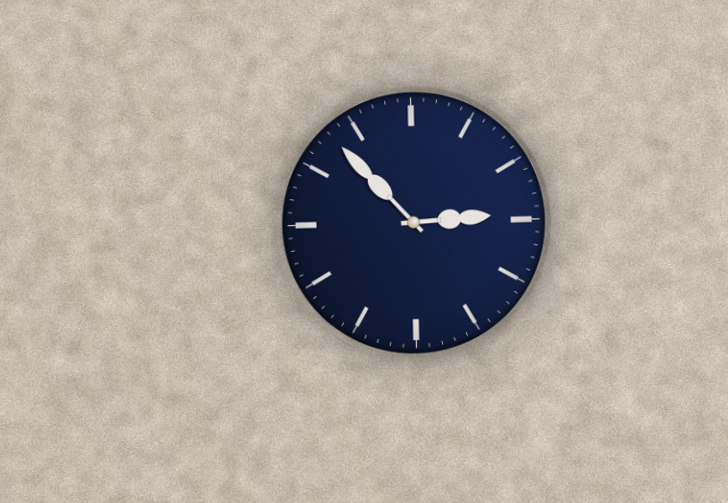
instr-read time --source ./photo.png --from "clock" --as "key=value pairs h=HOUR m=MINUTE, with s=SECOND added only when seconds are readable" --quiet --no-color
h=2 m=53
